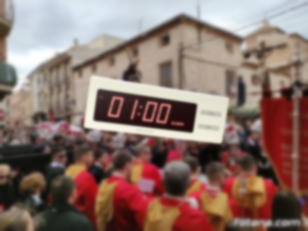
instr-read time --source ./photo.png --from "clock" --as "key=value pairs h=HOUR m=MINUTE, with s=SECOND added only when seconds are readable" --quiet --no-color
h=1 m=0
